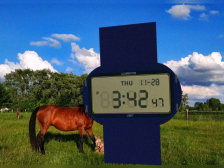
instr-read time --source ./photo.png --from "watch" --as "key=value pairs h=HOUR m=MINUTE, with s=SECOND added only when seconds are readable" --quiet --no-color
h=3 m=42 s=47
